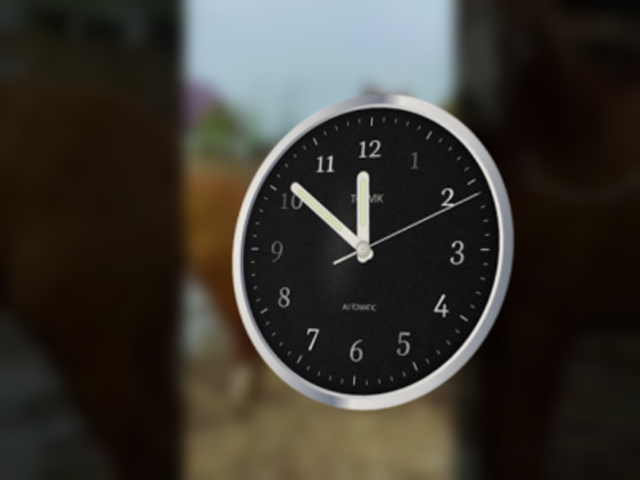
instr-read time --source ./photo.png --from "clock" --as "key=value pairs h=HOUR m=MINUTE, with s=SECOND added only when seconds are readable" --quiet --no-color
h=11 m=51 s=11
